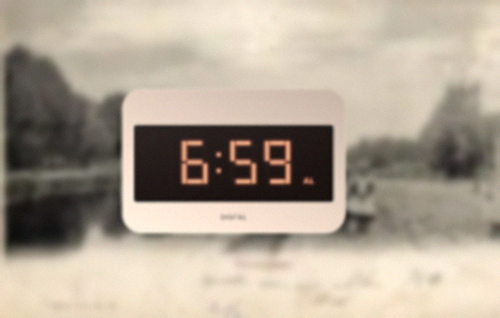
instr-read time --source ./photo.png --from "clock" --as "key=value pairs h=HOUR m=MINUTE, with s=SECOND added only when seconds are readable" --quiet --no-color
h=6 m=59
